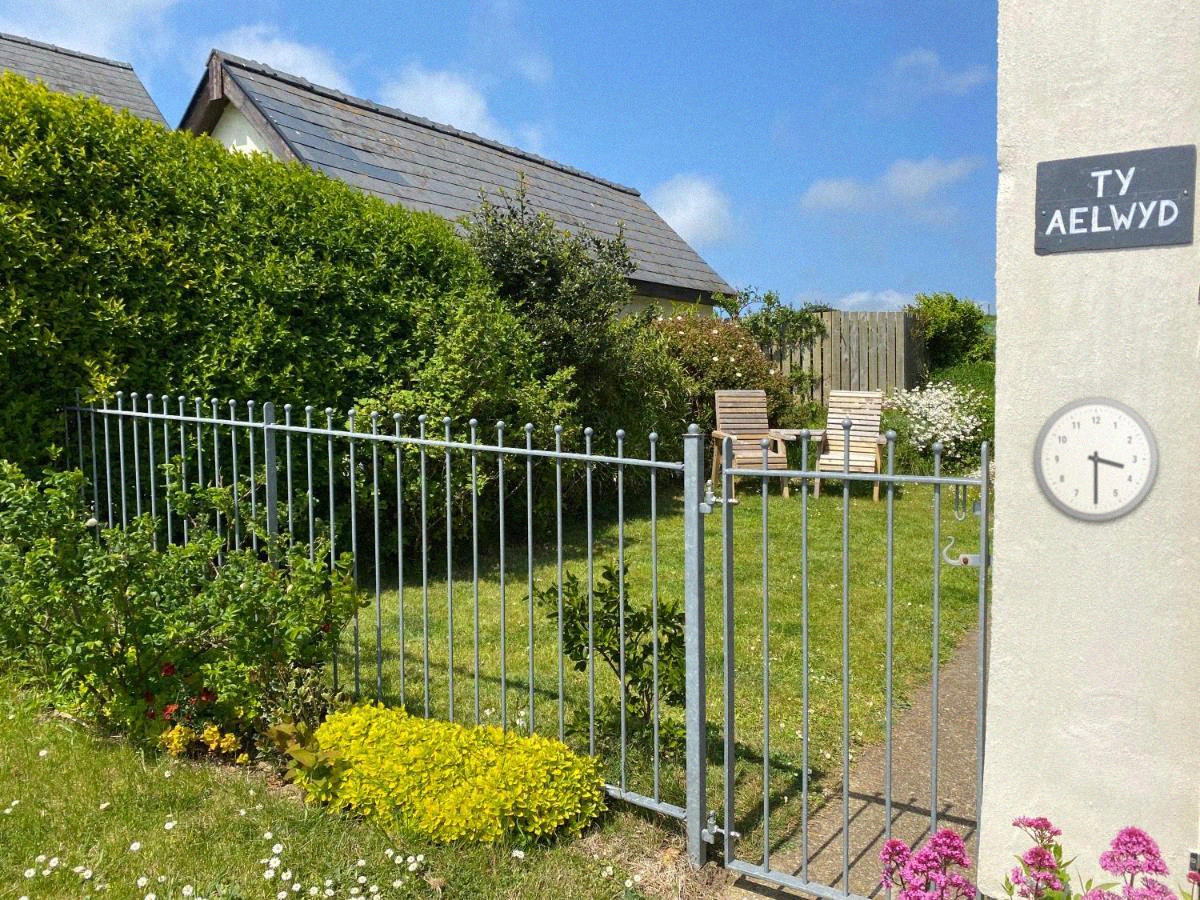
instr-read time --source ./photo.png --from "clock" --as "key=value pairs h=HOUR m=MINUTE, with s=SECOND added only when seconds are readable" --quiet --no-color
h=3 m=30
